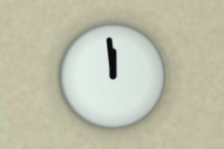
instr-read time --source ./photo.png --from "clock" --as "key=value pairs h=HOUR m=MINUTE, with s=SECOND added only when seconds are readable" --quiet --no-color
h=11 m=59
